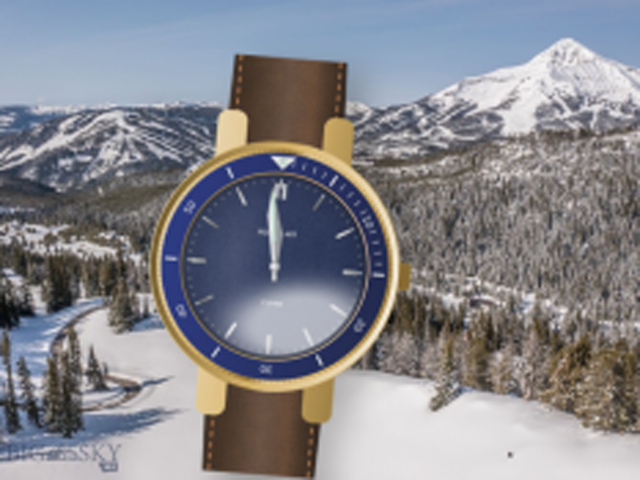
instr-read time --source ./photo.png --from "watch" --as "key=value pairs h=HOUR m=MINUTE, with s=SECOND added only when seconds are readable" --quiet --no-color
h=11 m=59
